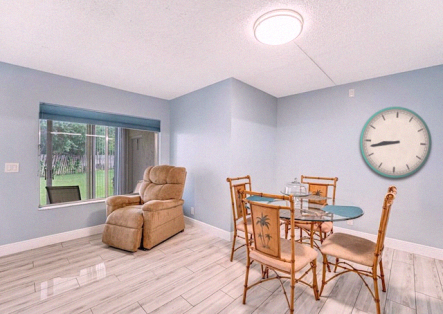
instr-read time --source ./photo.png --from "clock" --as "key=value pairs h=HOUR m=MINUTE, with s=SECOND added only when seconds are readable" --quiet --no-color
h=8 m=43
